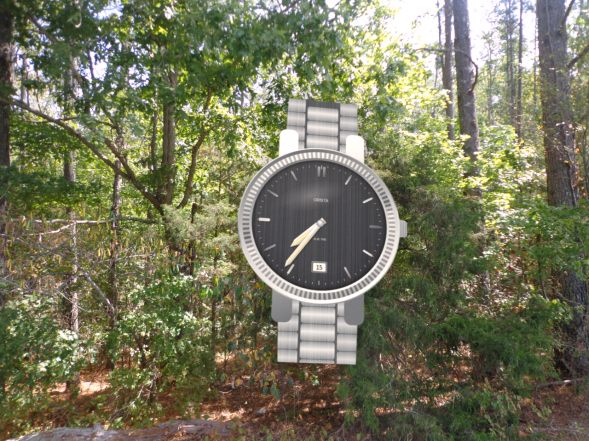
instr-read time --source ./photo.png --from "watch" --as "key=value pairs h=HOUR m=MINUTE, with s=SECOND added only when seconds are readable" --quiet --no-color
h=7 m=36
